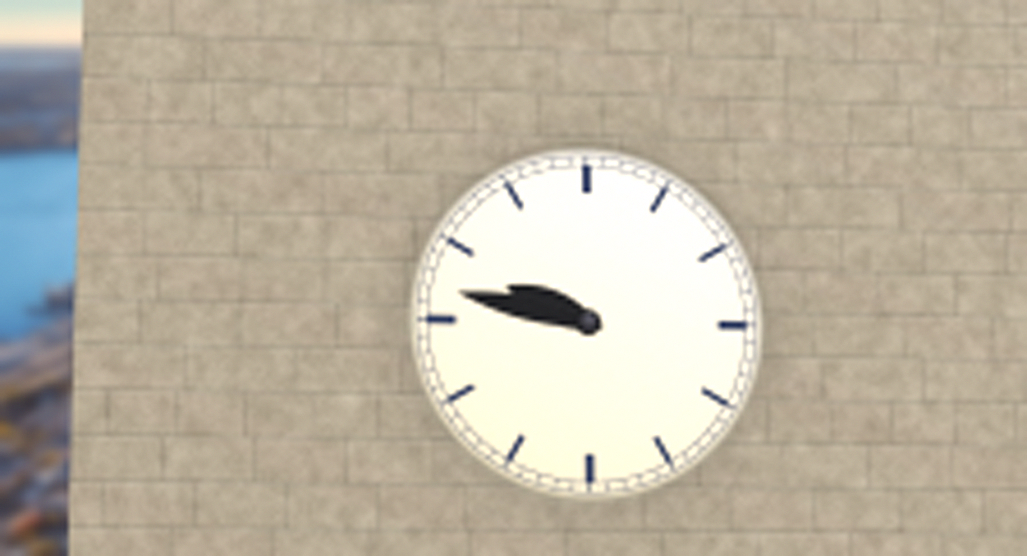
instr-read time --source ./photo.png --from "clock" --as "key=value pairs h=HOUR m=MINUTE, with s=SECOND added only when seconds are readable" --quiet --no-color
h=9 m=47
